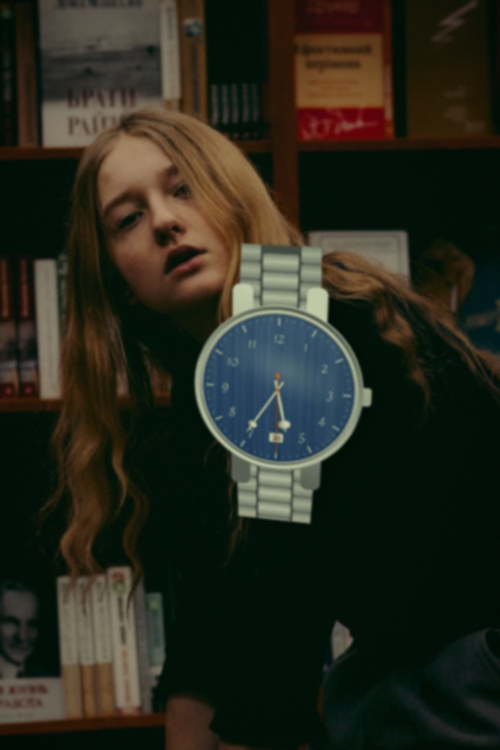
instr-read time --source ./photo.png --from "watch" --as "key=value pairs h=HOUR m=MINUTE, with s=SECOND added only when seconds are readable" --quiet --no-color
h=5 m=35 s=30
